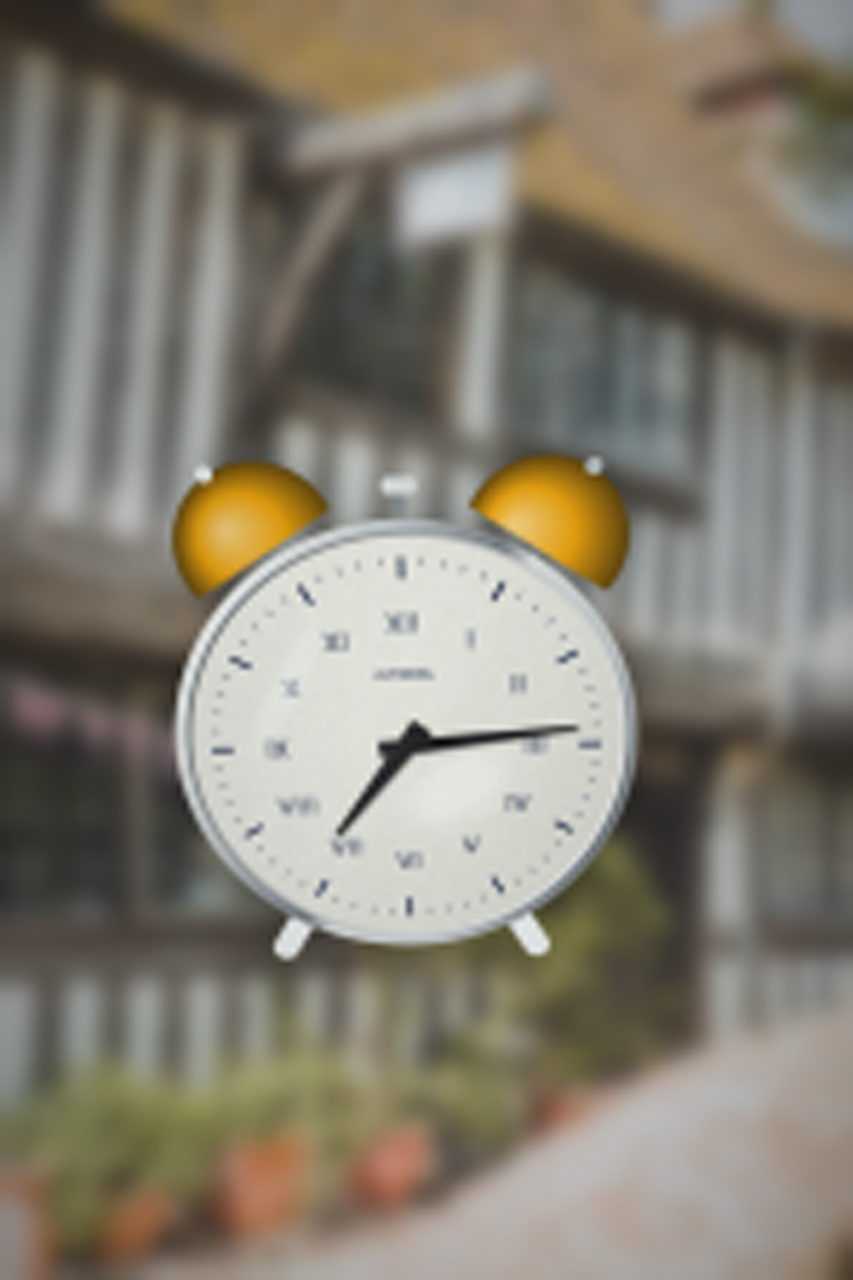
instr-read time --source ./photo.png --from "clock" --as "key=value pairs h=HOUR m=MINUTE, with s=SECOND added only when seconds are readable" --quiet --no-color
h=7 m=14
